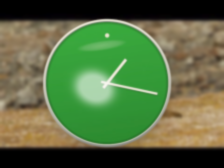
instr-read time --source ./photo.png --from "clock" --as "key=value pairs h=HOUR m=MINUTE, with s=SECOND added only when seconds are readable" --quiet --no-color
h=1 m=17
